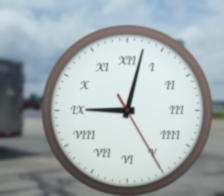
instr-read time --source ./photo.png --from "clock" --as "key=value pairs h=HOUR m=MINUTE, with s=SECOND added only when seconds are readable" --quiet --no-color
h=9 m=2 s=25
